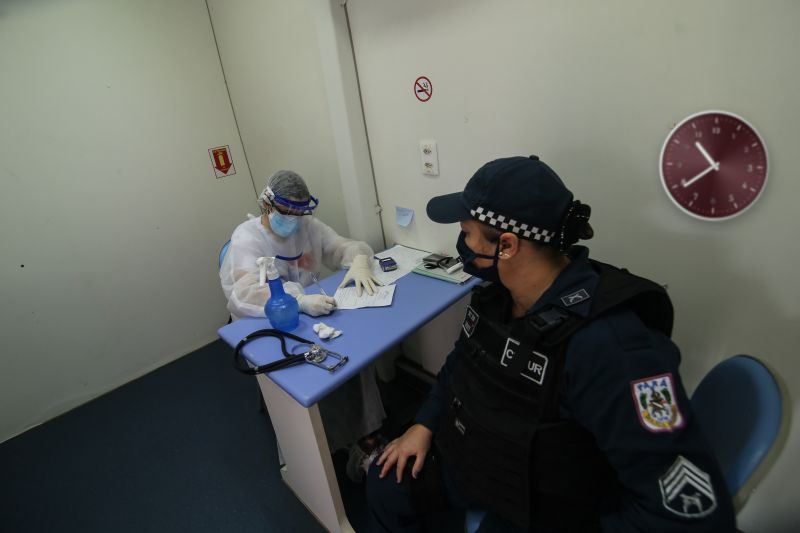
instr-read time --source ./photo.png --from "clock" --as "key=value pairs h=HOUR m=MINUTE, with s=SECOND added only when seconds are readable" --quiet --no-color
h=10 m=39
